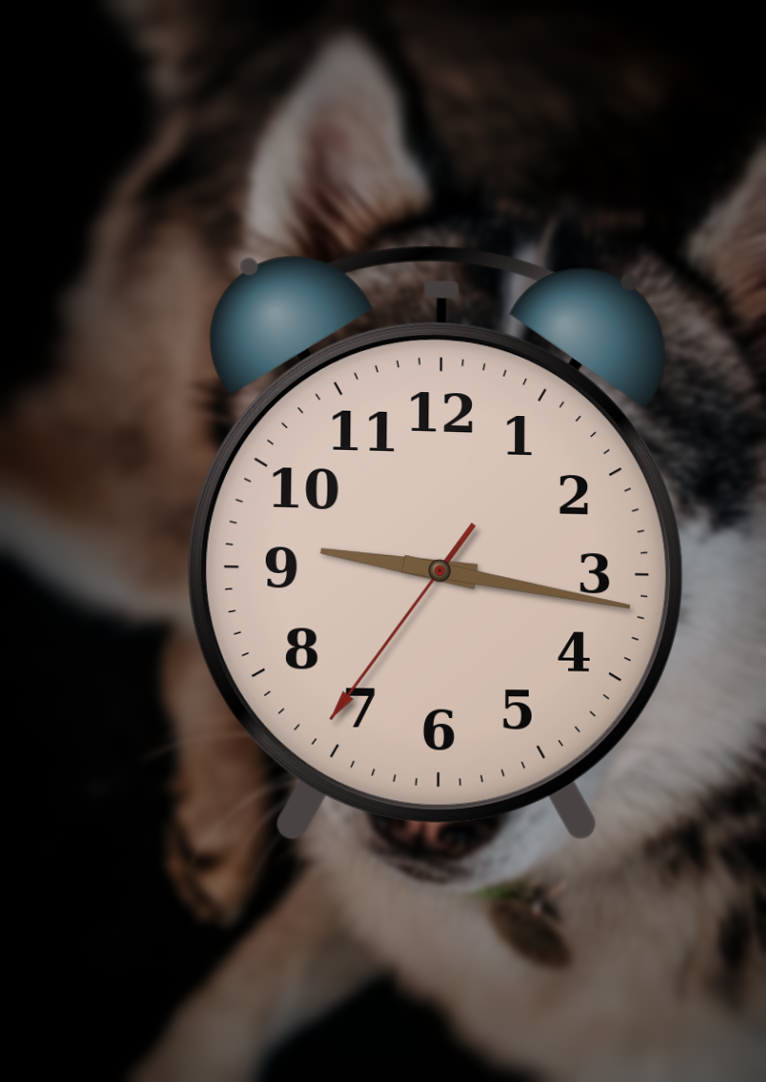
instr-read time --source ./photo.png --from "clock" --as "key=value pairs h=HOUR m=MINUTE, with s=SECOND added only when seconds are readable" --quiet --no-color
h=9 m=16 s=36
